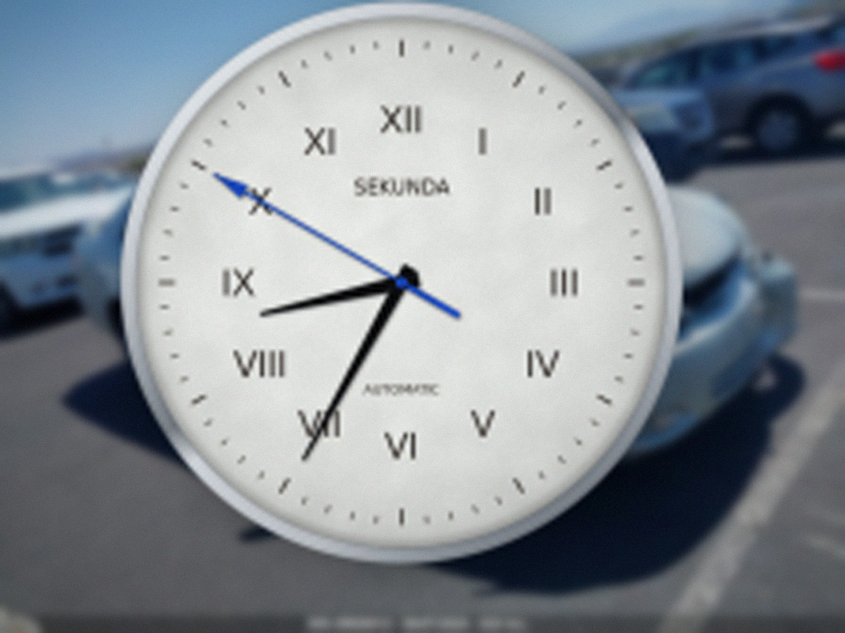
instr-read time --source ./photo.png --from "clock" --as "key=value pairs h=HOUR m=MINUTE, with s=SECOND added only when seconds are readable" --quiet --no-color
h=8 m=34 s=50
